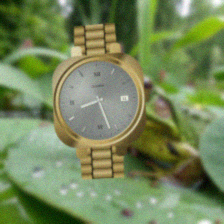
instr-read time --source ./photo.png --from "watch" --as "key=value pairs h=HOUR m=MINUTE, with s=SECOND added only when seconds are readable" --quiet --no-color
h=8 m=27
